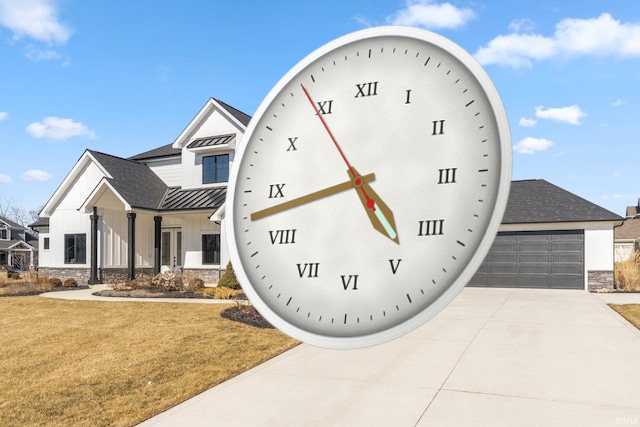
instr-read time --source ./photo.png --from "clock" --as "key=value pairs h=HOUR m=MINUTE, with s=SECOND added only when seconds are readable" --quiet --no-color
h=4 m=42 s=54
